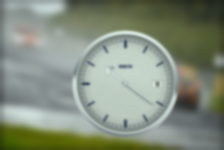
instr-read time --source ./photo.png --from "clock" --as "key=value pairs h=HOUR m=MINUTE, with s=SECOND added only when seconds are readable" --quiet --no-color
h=10 m=21
